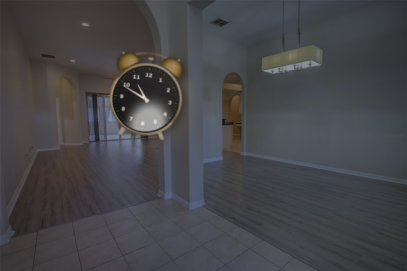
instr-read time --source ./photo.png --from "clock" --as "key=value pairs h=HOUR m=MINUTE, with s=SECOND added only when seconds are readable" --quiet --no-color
h=10 m=49
